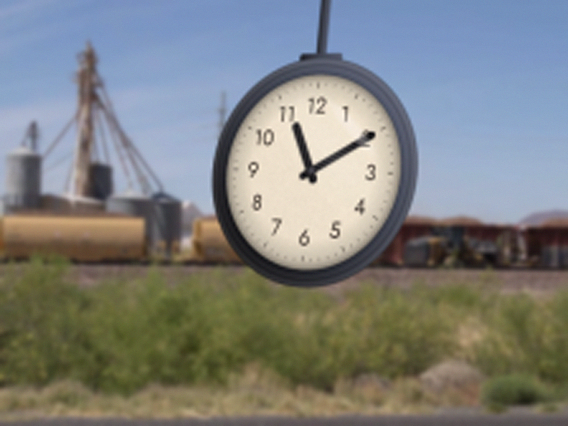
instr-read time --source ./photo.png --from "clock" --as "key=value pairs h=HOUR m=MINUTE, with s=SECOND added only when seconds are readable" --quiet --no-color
h=11 m=10
